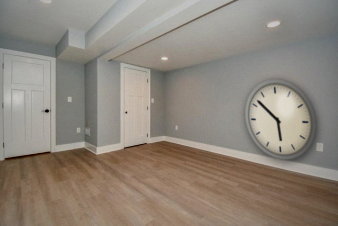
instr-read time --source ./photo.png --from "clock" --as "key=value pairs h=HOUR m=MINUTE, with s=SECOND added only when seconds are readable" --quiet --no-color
h=5 m=52
